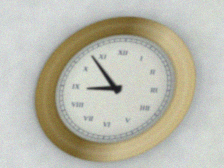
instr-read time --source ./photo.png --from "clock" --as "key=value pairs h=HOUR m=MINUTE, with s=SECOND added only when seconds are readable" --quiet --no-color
h=8 m=53
